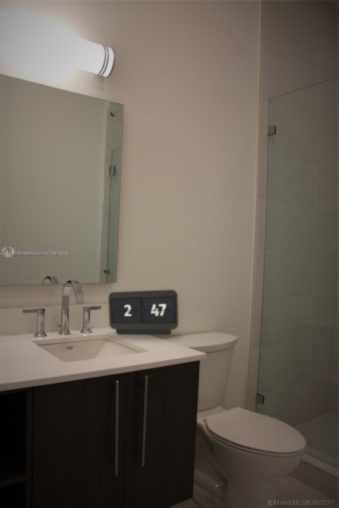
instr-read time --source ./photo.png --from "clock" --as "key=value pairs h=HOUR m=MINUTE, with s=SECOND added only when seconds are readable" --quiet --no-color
h=2 m=47
